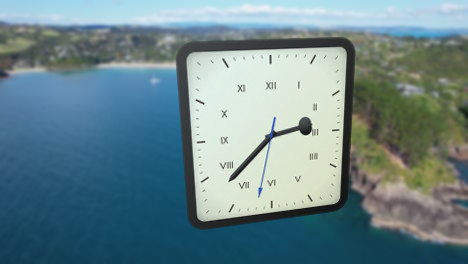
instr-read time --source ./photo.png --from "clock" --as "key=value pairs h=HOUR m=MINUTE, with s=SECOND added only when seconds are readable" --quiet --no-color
h=2 m=37 s=32
